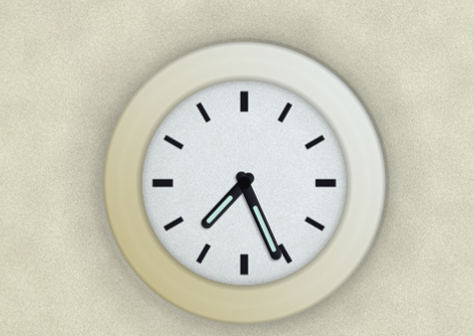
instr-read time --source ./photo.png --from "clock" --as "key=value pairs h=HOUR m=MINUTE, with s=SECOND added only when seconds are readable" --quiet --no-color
h=7 m=26
